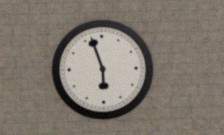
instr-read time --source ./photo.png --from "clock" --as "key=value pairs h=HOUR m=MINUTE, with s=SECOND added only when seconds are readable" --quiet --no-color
h=5 m=57
